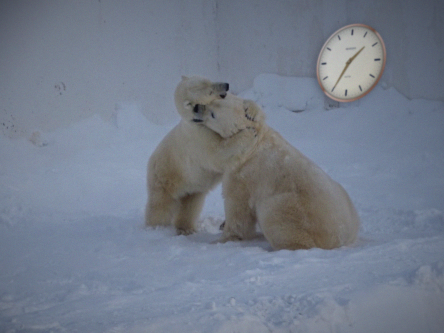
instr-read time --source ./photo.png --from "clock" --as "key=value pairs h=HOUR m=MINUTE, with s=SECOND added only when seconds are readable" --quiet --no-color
h=1 m=35
